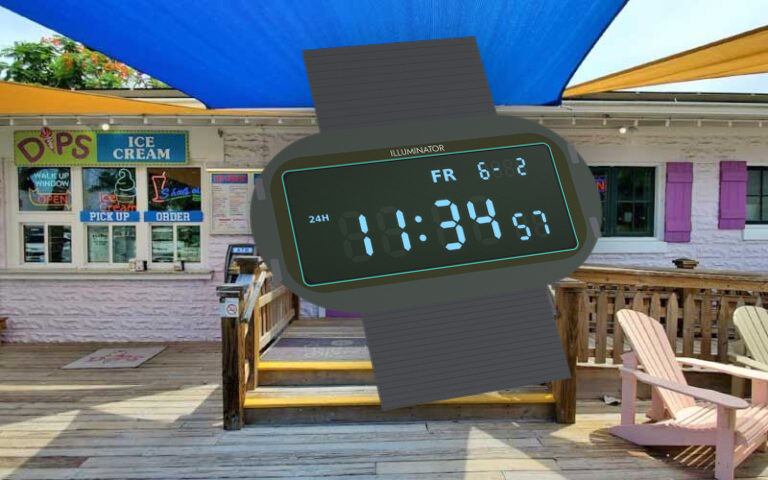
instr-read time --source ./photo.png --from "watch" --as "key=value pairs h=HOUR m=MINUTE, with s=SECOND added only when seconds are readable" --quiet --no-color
h=11 m=34 s=57
